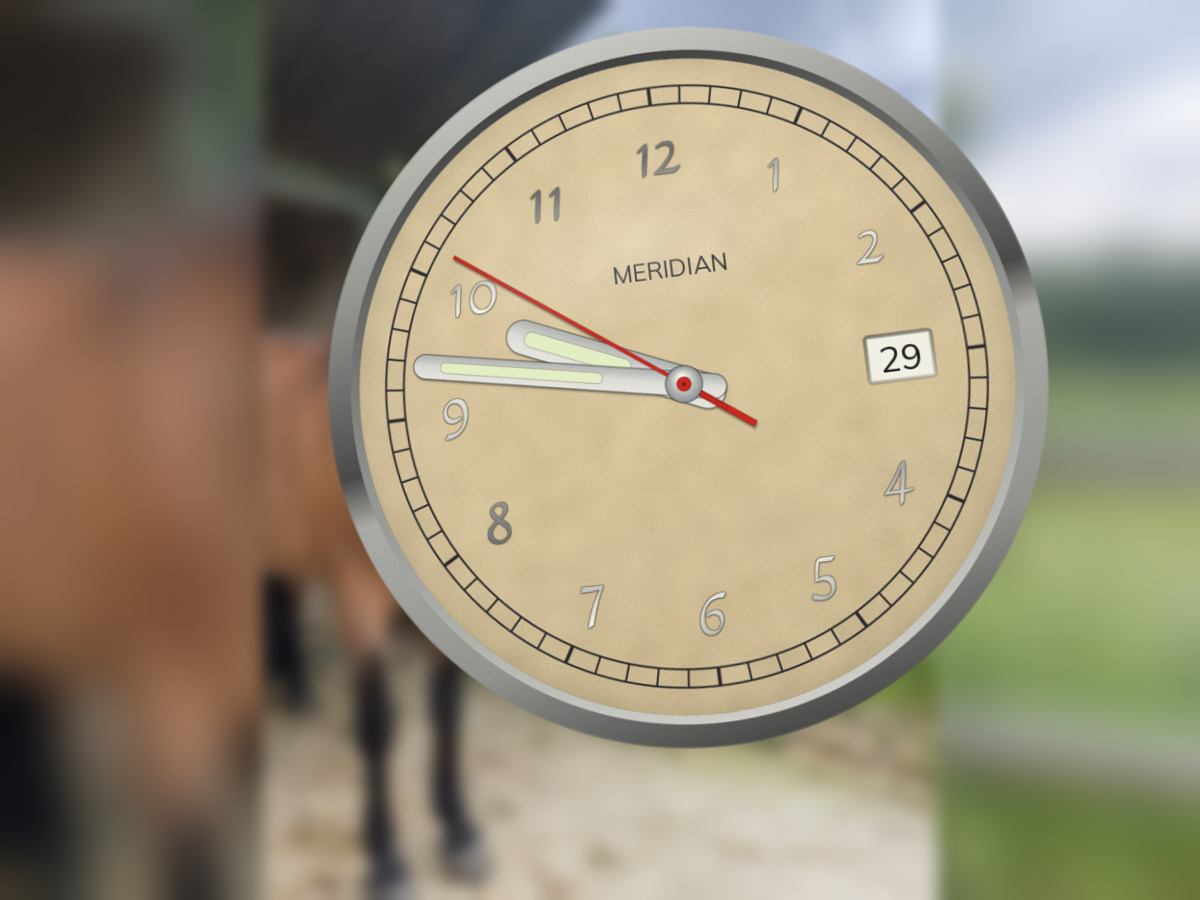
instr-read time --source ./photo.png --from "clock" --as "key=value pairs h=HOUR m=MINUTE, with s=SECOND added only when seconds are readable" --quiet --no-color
h=9 m=46 s=51
